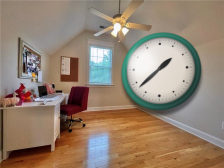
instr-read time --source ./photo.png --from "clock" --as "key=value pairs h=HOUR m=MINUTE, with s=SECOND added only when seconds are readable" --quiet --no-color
h=1 m=38
